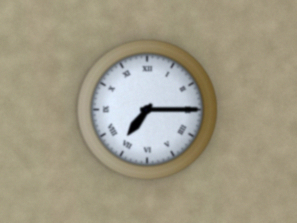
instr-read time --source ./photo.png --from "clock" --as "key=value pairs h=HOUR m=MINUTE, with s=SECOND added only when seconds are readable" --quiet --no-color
h=7 m=15
